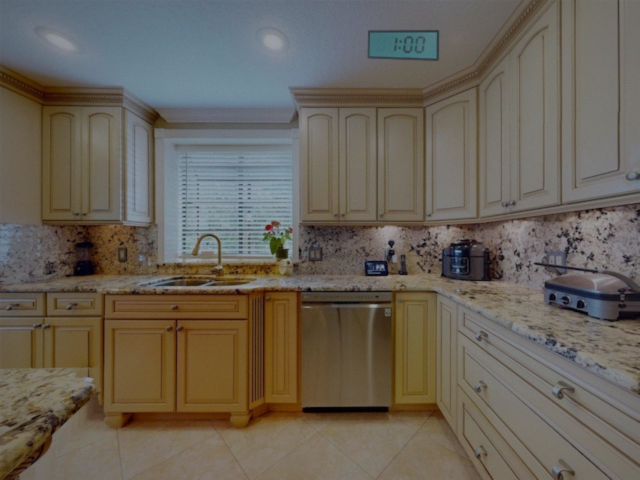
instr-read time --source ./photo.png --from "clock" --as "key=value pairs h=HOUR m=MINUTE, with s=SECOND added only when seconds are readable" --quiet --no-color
h=1 m=0
